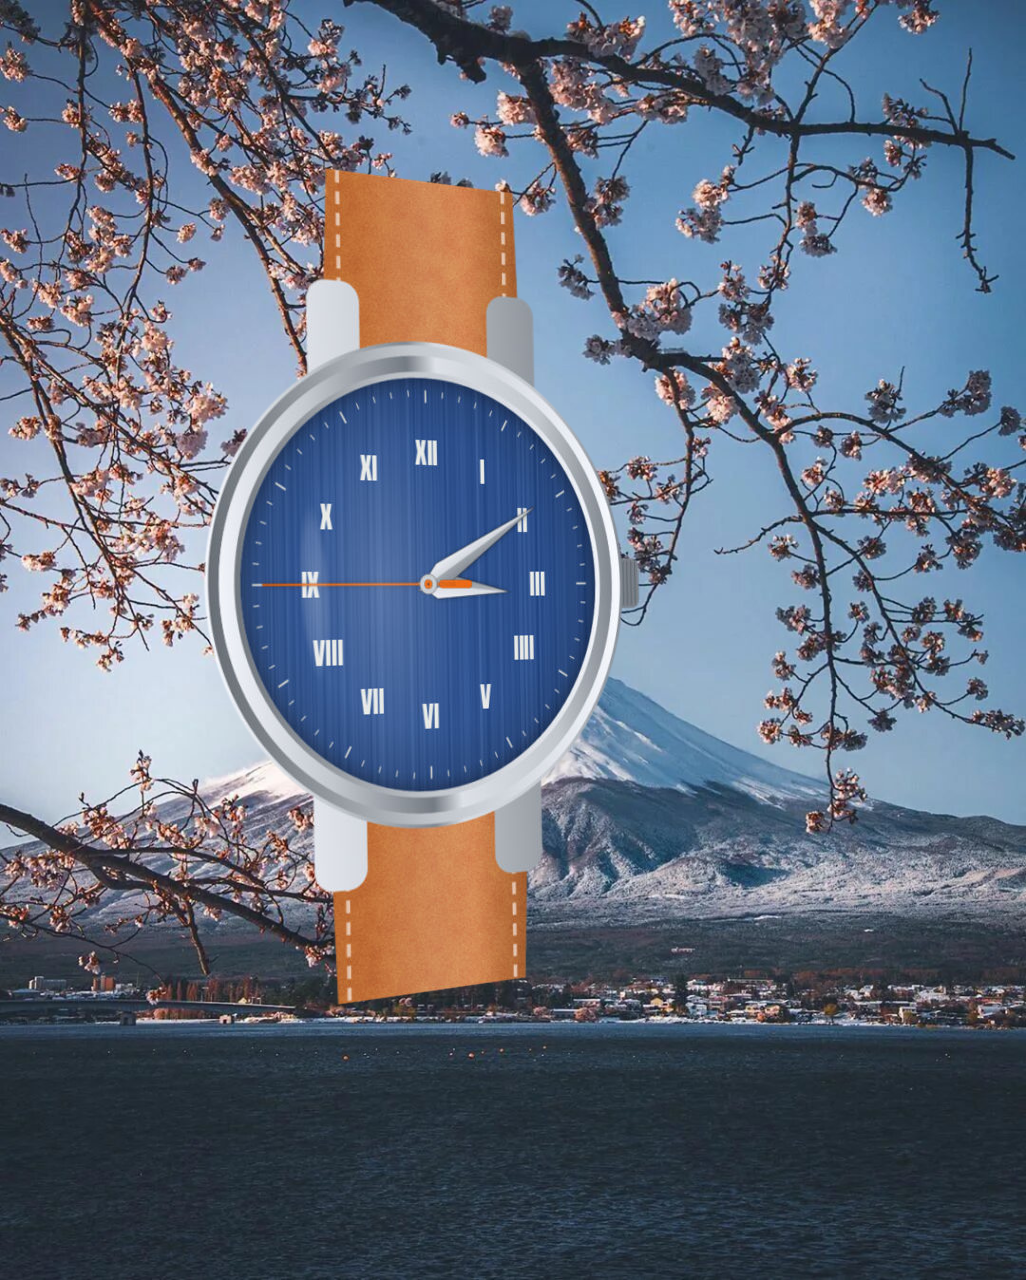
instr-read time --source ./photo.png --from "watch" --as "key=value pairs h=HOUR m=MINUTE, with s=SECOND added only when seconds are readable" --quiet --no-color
h=3 m=9 s=45
